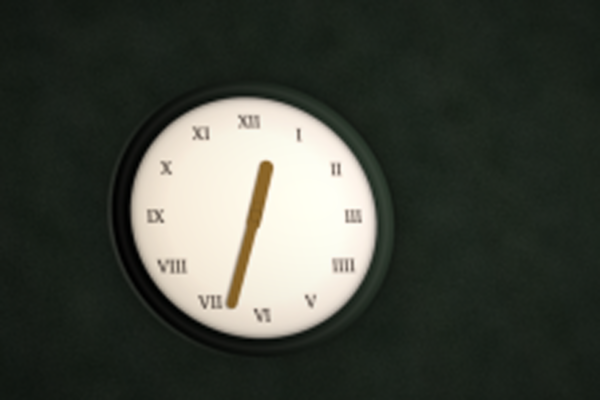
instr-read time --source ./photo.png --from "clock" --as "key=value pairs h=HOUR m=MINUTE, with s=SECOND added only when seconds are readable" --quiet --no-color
h=12 m=33
